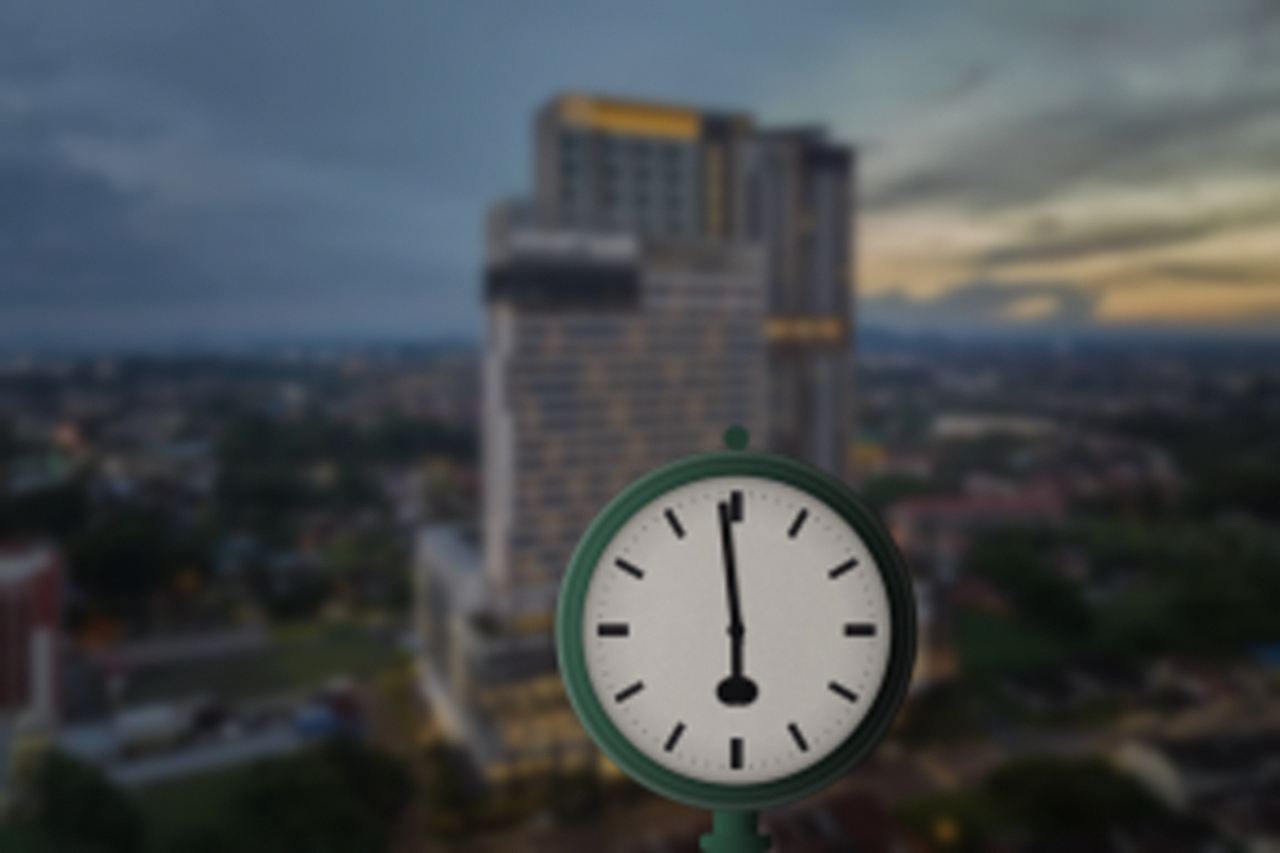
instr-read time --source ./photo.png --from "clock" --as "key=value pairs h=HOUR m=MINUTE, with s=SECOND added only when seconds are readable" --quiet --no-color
h=5 m=59
